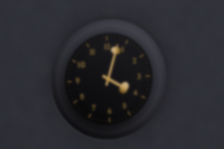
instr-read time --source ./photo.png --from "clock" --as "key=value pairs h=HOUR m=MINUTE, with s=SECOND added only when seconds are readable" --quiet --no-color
h=4 m=3
